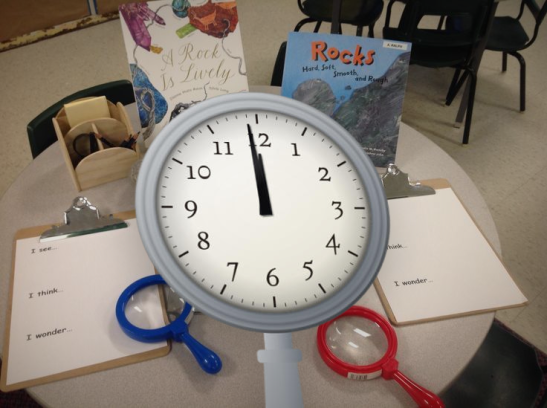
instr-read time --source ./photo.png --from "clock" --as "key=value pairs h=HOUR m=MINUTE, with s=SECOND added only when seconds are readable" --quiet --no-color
h=11 m=59
